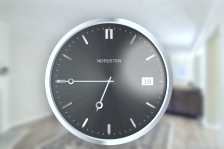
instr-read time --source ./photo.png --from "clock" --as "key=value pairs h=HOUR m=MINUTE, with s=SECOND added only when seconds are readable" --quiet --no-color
h=6 m=45
